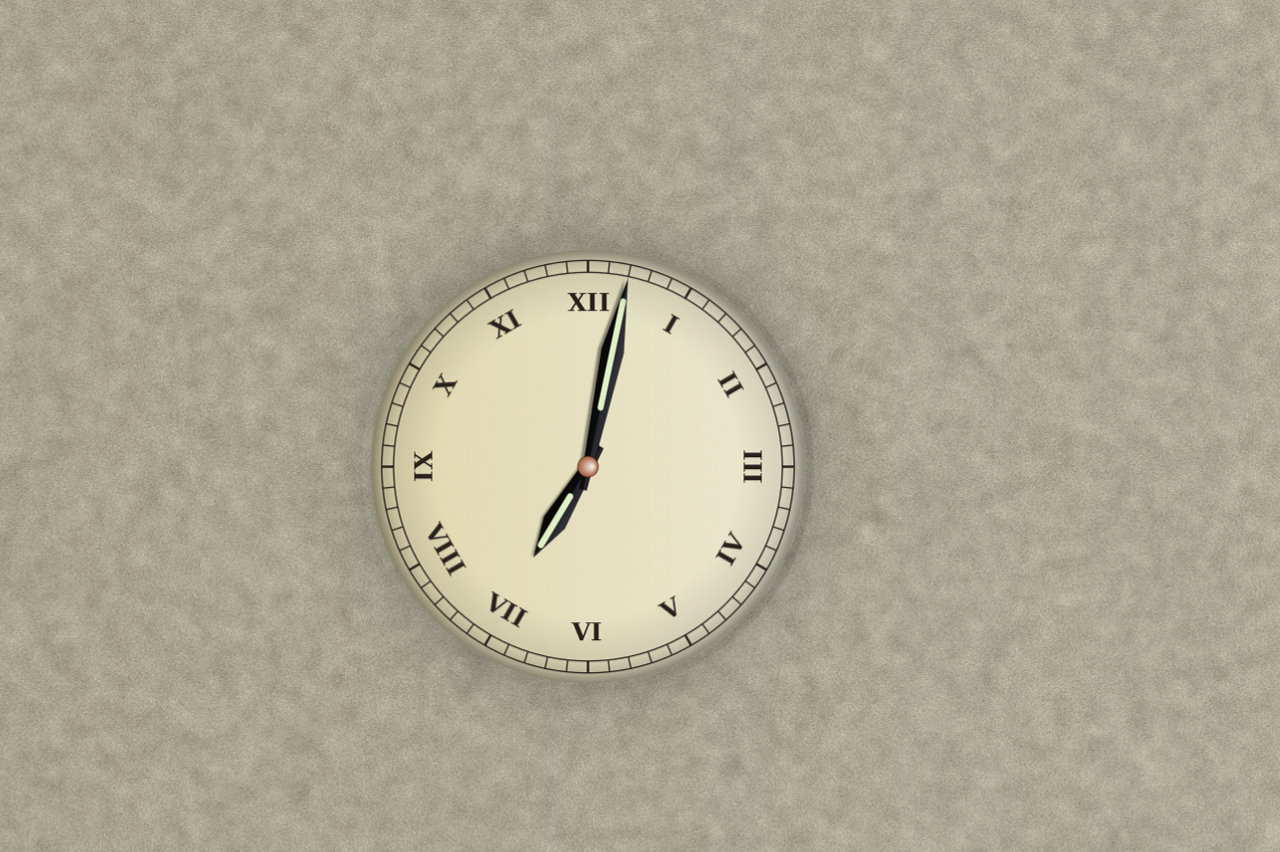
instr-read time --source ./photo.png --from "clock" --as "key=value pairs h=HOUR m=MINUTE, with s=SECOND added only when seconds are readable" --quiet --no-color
h=7 m=2
